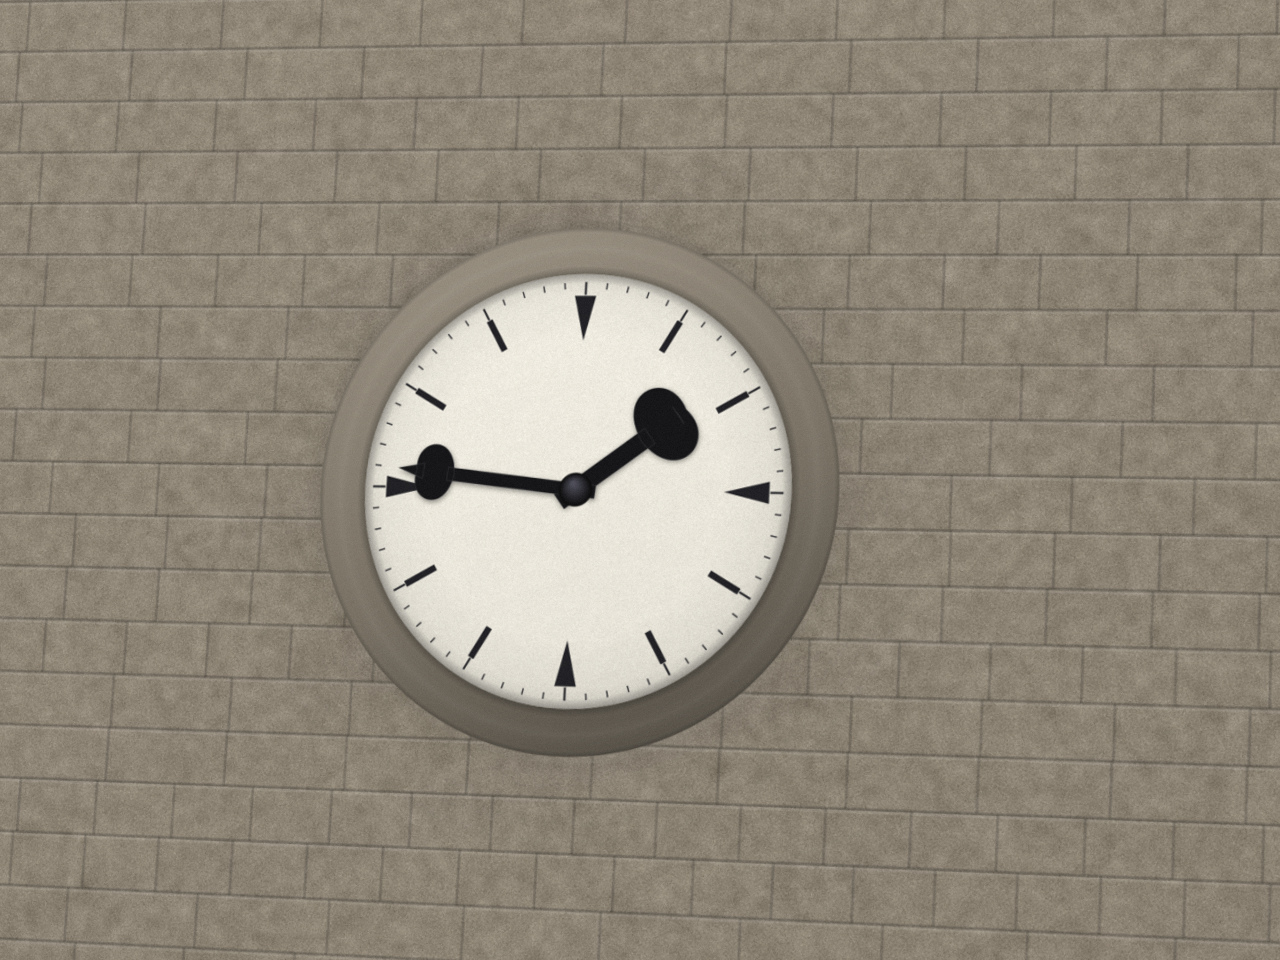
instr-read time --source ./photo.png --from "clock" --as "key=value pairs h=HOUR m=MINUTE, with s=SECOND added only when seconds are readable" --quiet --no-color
h=1 m=46
